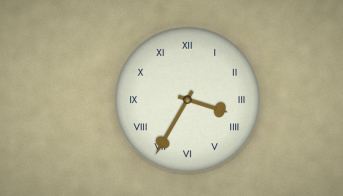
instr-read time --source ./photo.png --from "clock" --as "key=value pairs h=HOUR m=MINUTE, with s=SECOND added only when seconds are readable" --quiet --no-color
h=3 m=35
